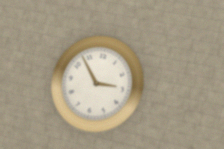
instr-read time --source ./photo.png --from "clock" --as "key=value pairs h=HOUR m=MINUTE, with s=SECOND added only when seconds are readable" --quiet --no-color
h=2 m=53
